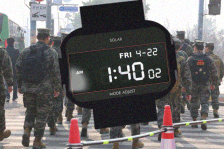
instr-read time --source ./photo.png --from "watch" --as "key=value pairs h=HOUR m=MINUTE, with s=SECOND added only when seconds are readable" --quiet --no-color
h=1 m=40 s=2
